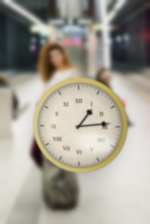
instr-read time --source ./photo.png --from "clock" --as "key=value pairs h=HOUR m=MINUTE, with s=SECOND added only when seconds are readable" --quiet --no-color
h=1 m=14
